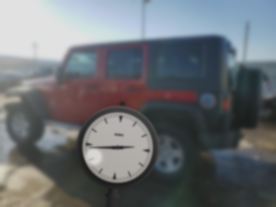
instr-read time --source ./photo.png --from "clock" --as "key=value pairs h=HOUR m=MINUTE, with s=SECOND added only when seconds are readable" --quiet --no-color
h=2 m=44
